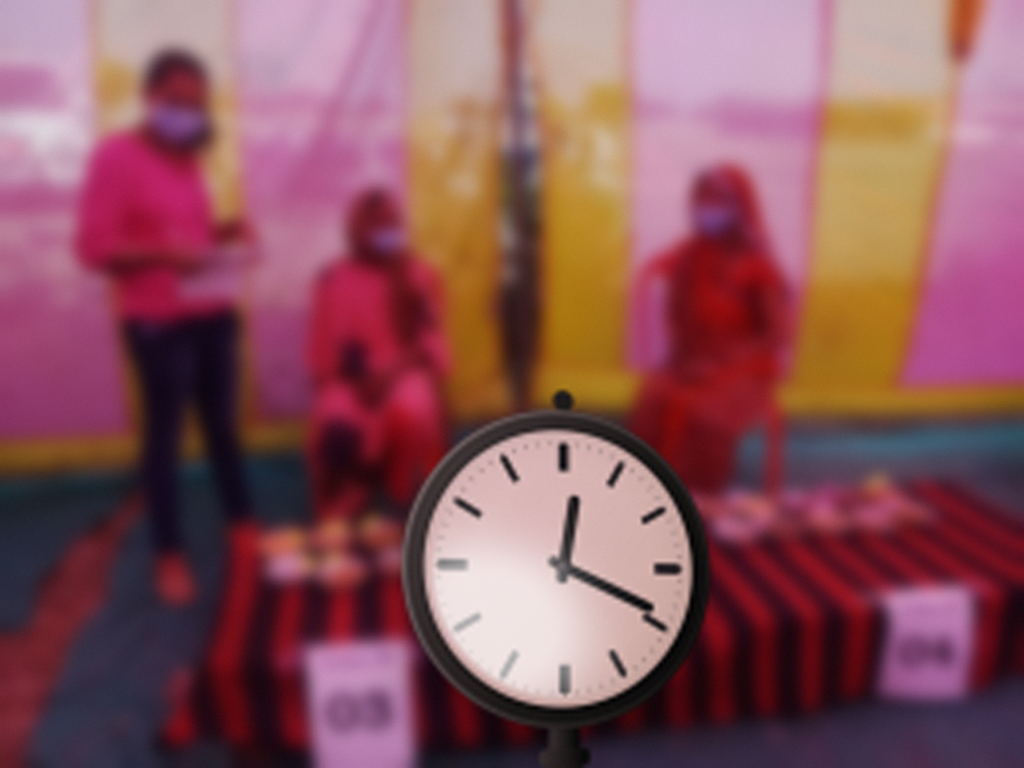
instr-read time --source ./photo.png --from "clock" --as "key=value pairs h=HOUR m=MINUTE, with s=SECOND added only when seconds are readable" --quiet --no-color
h=12 m=19
